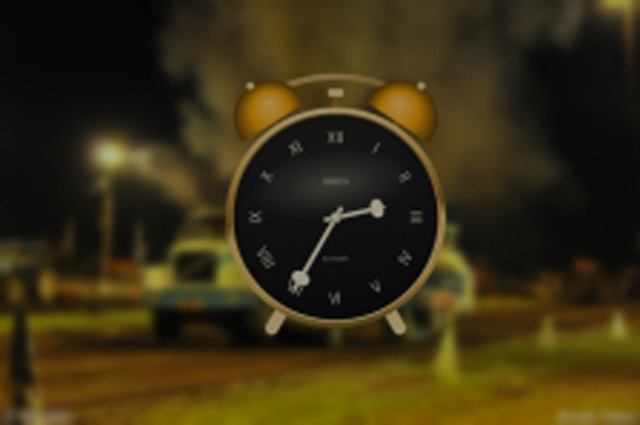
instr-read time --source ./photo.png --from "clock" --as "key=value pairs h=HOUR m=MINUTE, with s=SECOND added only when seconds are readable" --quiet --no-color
h=2 m=35
